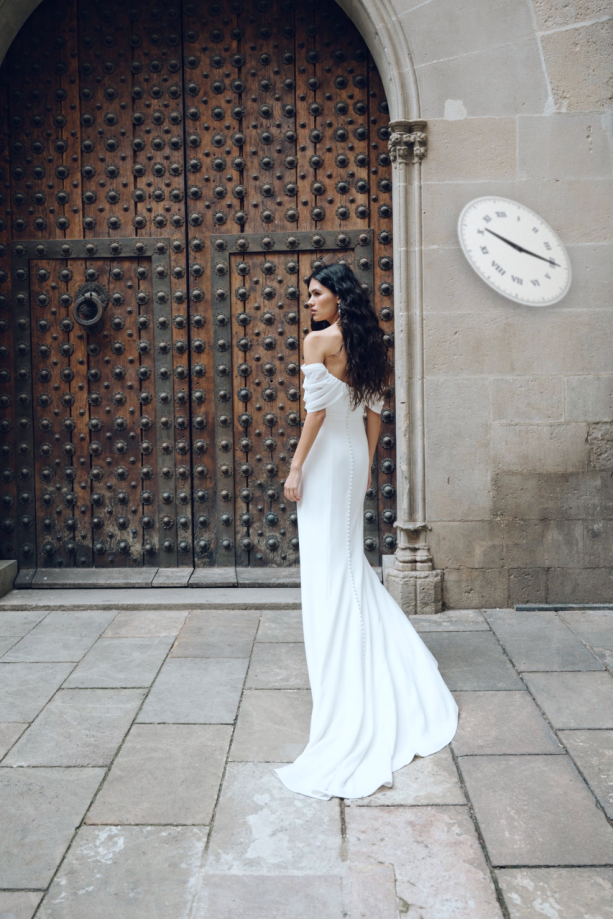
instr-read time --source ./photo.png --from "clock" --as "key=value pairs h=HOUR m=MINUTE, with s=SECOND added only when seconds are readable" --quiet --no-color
h=10 m=20
